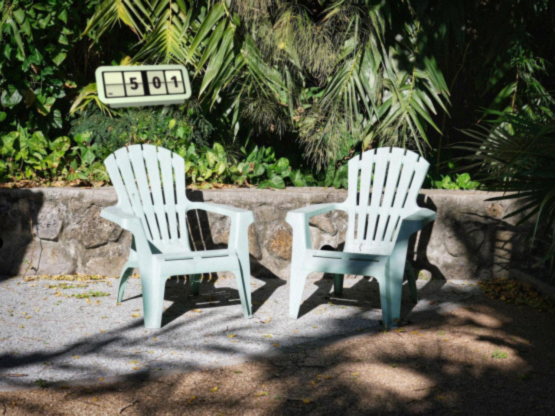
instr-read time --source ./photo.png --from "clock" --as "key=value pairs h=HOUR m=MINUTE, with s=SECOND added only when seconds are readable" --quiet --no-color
h=5 m=1
